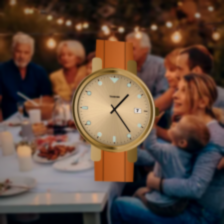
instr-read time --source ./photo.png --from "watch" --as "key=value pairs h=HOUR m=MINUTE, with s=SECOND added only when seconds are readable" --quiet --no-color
h=1 m=24
